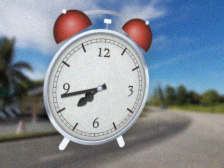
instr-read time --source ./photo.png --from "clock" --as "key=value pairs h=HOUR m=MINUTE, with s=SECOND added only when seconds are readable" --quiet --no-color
h=7 m=43
